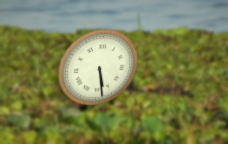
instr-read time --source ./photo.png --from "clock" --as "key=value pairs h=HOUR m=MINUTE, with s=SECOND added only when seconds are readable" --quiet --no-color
h=5 m=28
